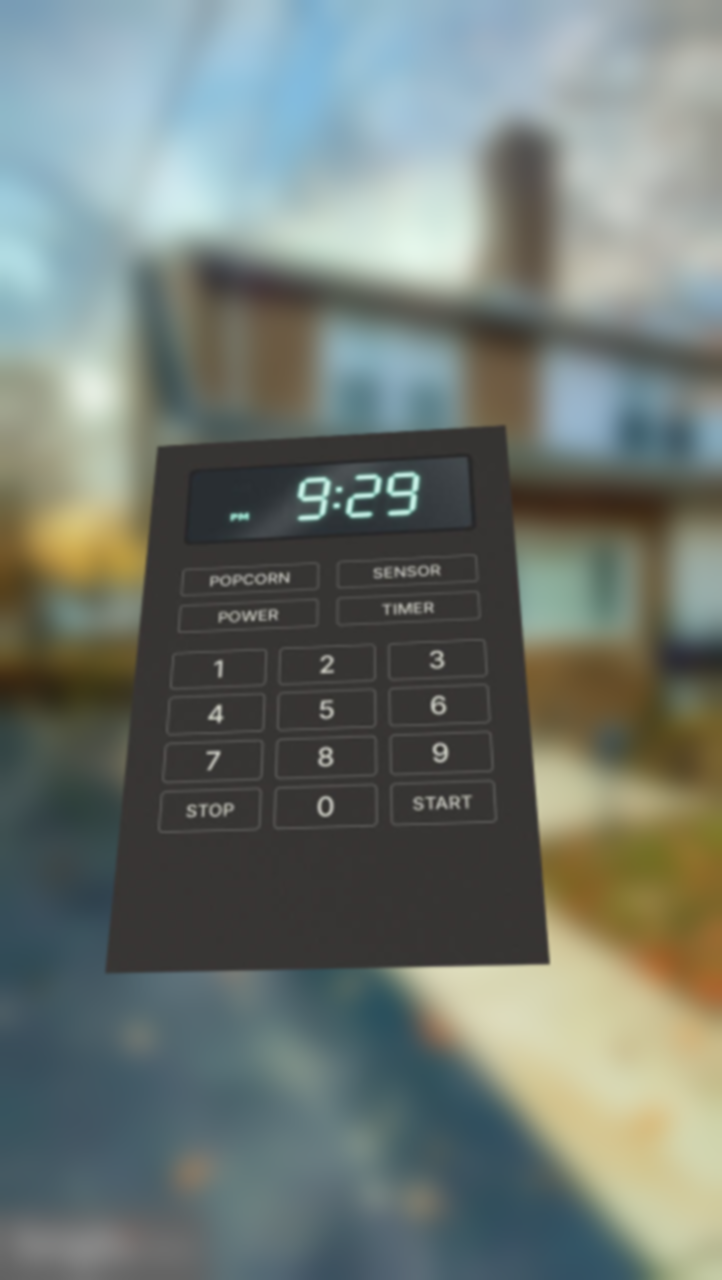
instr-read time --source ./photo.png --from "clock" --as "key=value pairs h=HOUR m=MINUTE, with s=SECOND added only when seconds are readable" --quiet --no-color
h=9 m=29
